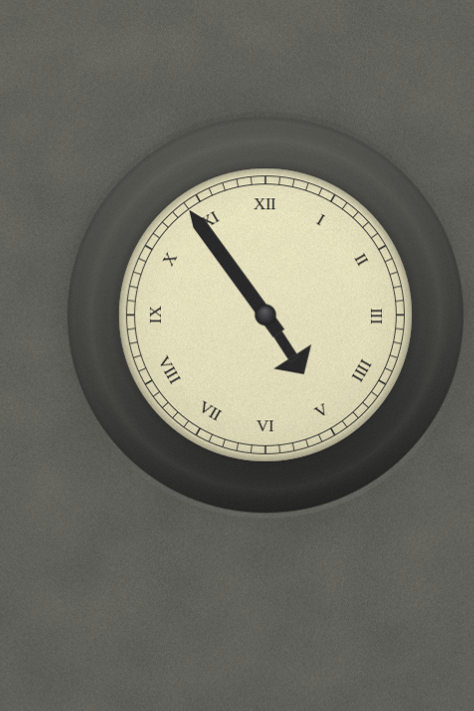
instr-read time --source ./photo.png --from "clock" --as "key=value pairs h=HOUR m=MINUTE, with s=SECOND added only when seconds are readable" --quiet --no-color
h=4 m=54
